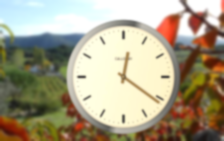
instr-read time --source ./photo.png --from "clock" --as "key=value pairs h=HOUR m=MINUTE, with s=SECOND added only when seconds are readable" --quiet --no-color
h=12 m=21
